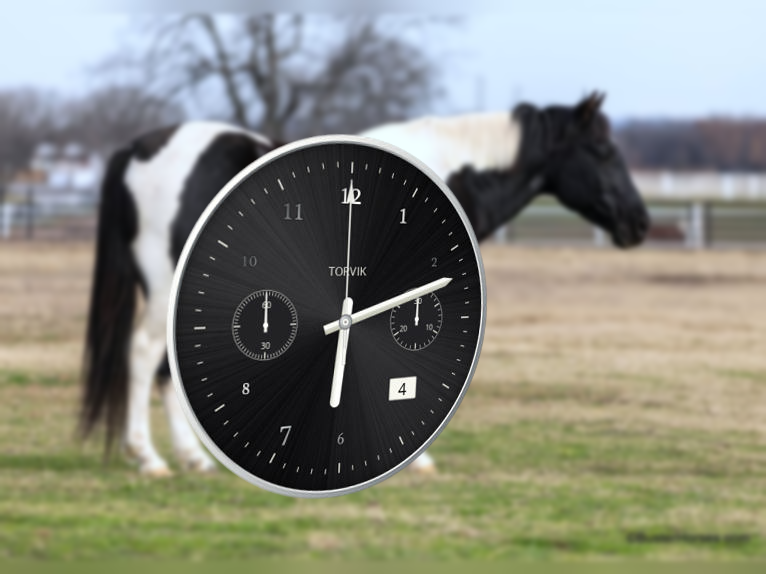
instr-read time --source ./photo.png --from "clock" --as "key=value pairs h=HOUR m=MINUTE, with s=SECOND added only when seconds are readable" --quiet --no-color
h=6 m=12
